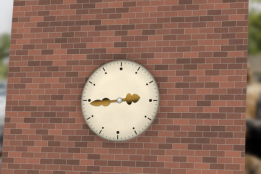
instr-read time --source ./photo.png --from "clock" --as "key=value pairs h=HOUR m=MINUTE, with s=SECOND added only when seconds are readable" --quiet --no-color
h=2 m=44
